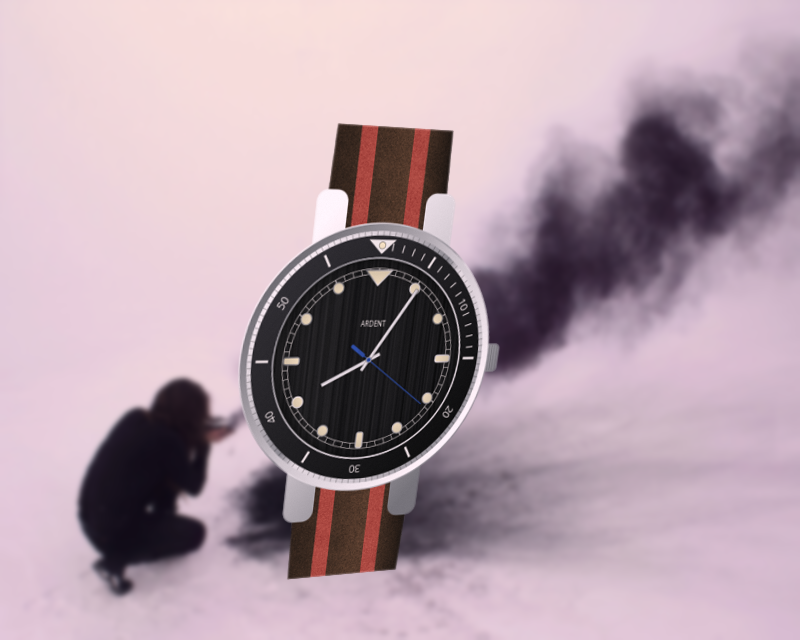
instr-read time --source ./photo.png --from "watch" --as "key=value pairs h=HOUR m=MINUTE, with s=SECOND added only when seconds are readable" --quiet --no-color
h=8 m=5 s=21
